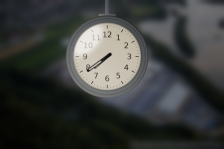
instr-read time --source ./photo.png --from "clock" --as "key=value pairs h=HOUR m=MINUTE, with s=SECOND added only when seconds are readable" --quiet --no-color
h=7 m=39
